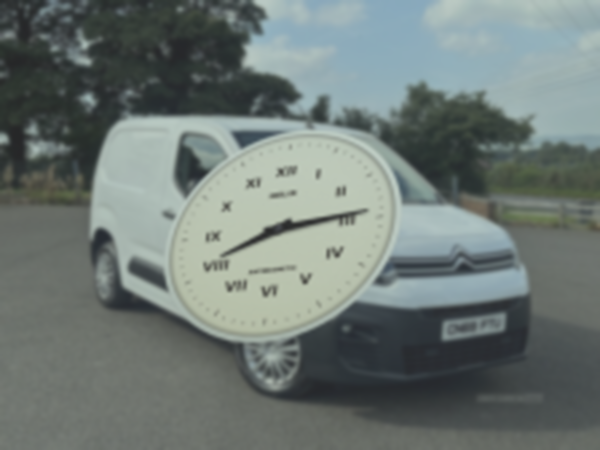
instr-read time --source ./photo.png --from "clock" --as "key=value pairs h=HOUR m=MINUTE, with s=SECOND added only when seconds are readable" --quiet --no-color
h=8 m=14
